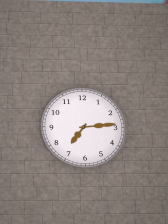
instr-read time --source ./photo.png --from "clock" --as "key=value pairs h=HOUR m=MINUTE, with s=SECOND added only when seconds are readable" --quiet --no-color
h=7 m=14
